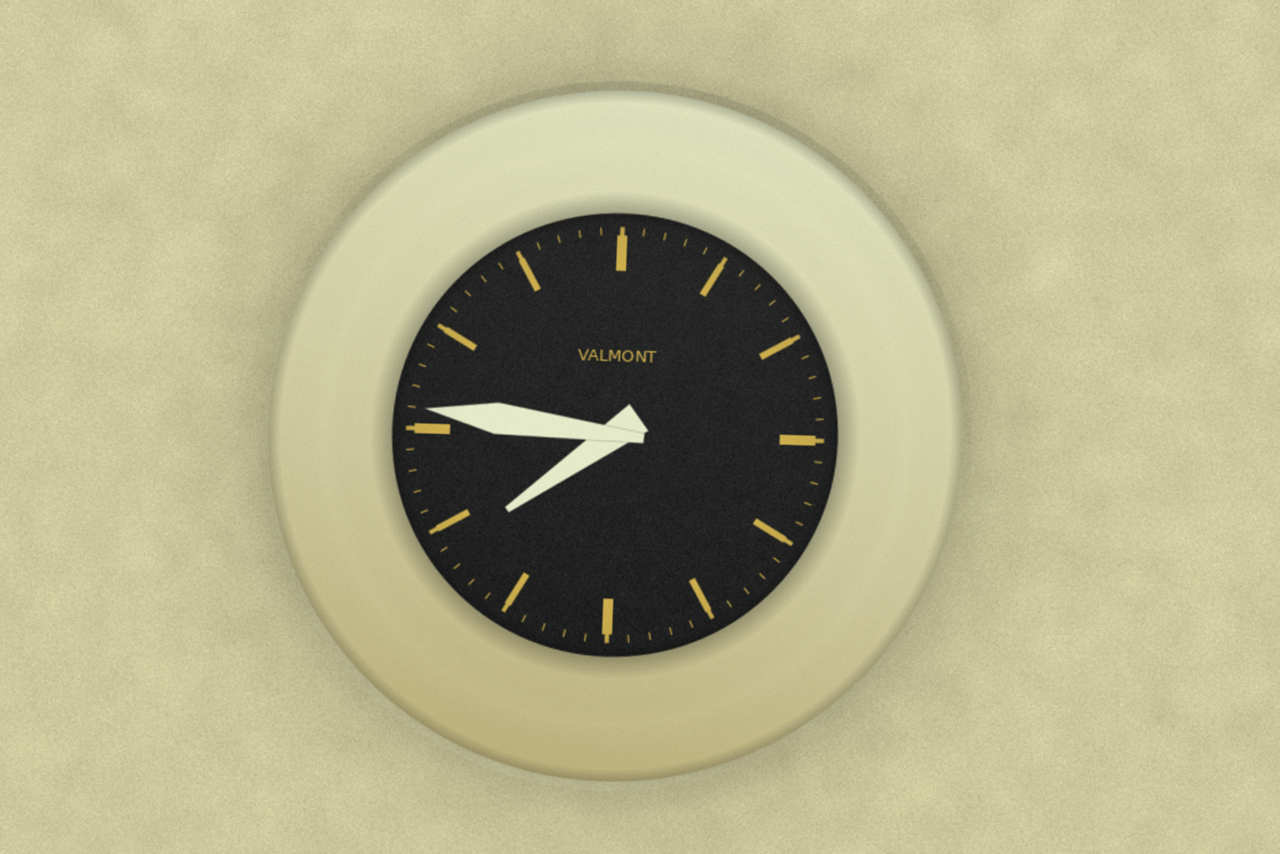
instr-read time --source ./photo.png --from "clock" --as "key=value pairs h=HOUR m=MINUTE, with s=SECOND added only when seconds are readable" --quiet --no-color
h=7 m=46
